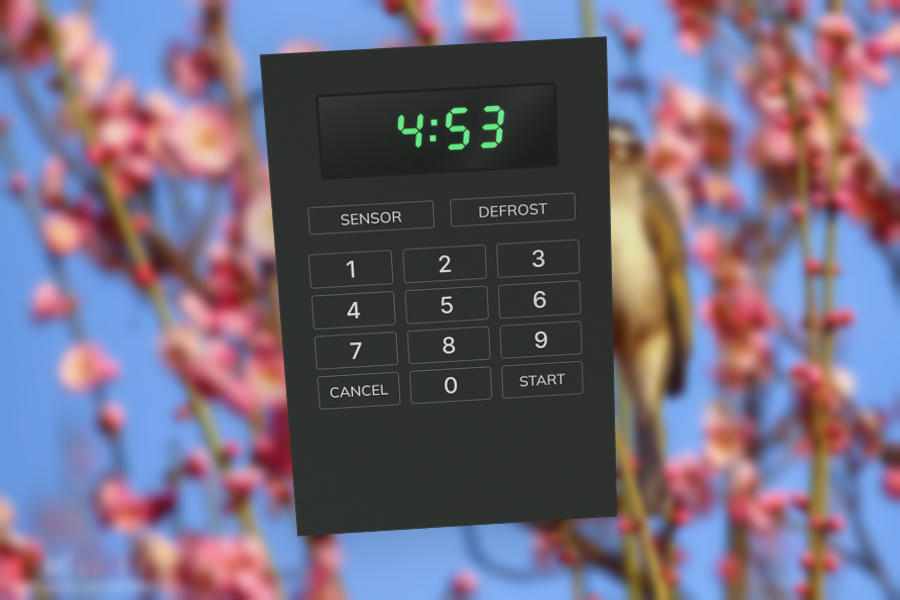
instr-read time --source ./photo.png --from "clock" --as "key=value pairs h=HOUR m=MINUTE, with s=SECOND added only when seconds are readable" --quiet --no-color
h=4 m=53
